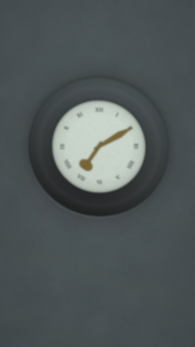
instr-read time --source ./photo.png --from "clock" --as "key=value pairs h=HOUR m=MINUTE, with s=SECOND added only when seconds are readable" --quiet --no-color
h=7 m=10
